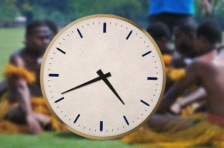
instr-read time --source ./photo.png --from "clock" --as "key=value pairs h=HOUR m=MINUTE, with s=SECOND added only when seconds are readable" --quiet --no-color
h=4 m=41
